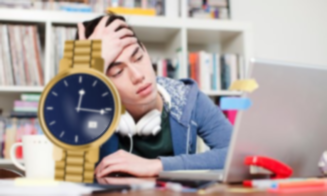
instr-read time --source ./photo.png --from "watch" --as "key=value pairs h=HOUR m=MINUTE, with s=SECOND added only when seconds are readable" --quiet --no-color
h=12 m=16
